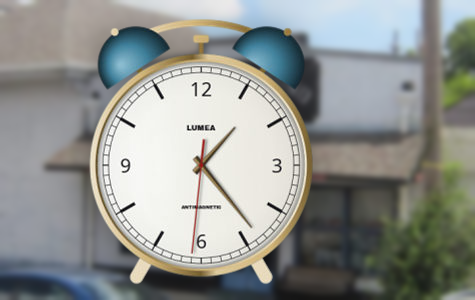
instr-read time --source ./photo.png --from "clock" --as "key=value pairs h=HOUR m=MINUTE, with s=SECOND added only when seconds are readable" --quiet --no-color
h=1 m=23 s=31
